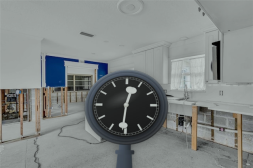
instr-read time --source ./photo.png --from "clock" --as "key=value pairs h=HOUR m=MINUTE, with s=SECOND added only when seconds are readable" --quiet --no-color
h=12 m=31
